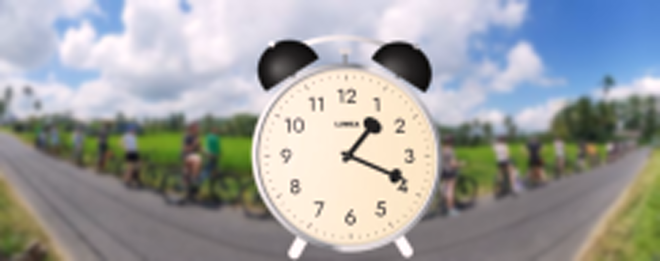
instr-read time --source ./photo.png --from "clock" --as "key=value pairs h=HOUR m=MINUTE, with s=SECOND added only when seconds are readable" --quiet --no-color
h=1 m=19
